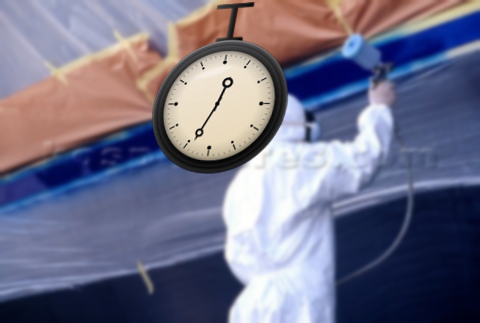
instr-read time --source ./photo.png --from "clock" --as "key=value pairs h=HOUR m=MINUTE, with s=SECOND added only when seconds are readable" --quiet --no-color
h=12 m=34
